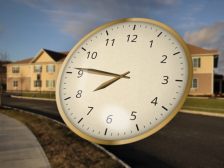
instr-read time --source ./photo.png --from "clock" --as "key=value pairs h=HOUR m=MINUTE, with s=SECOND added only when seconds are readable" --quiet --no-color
h=7 m=46
